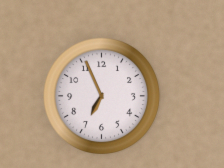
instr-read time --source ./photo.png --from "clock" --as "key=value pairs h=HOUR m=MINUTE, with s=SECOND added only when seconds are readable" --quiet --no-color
h=6 m=56
